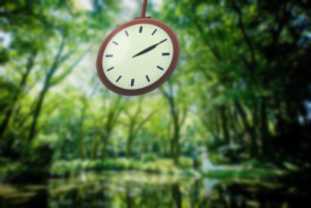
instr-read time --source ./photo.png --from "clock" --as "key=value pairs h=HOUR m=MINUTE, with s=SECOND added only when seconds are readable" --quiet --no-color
h=2 m=10
